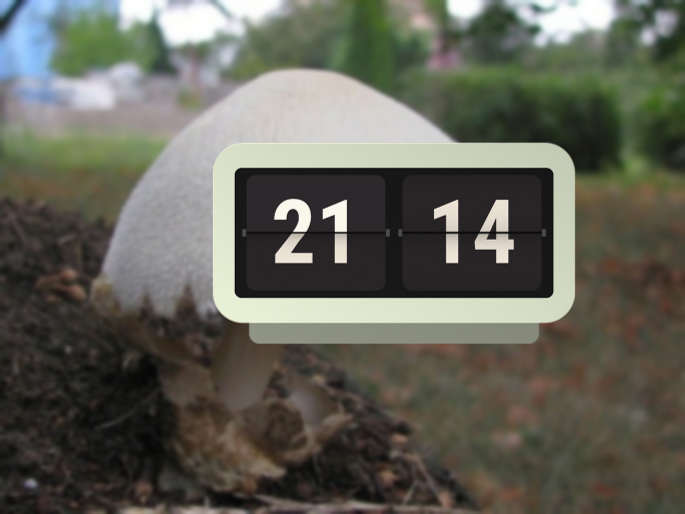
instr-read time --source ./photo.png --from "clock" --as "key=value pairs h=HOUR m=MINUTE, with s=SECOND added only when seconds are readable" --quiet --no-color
h=21 m=14
